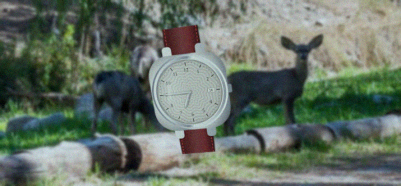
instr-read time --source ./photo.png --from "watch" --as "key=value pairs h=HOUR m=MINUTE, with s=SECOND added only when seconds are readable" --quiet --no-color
h=6 m=45
